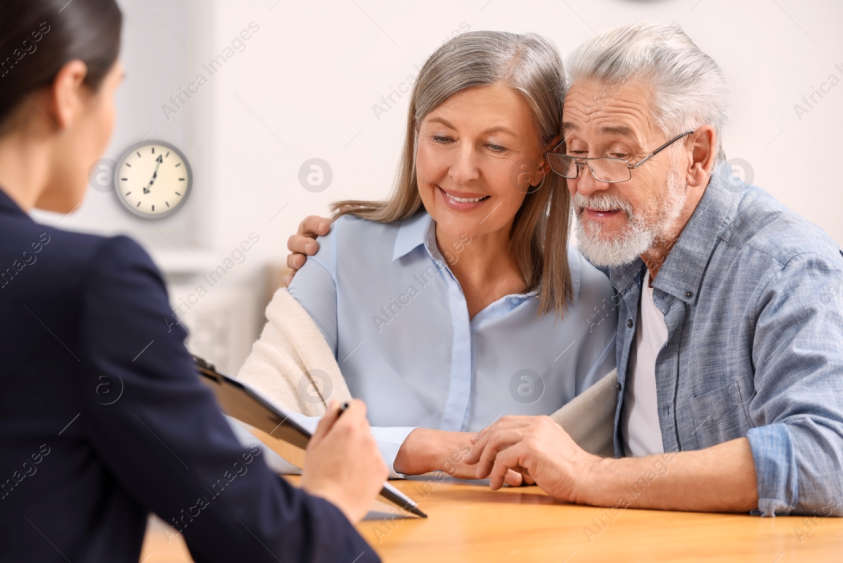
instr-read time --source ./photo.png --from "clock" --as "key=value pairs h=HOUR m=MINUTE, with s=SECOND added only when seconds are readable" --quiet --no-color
h=7 m=3
